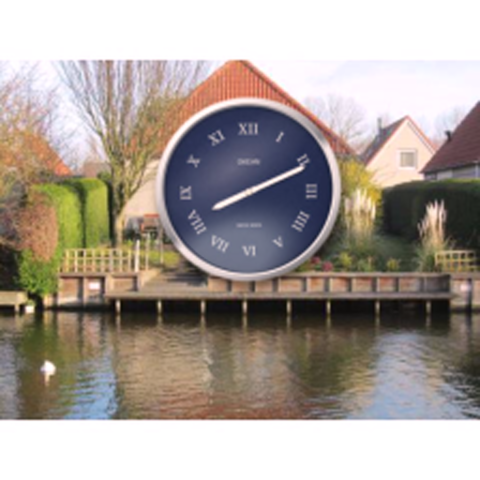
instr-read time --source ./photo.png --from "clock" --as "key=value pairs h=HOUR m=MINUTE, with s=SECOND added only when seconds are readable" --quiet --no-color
h=8 m=11
